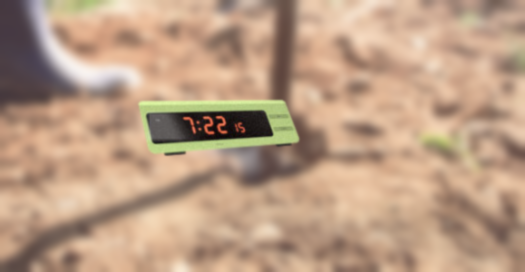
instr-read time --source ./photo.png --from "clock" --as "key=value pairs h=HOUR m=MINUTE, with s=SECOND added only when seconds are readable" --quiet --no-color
h=7 m=22
